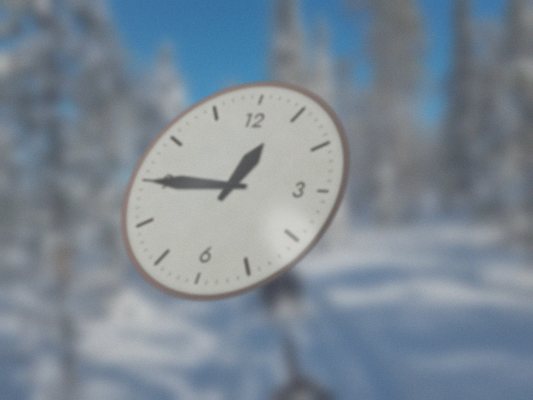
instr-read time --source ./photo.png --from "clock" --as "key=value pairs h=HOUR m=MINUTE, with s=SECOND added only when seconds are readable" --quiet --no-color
h=12 m=45
